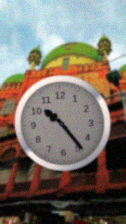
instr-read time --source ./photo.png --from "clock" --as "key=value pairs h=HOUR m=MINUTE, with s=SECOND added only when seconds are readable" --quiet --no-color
h=10 m=24
